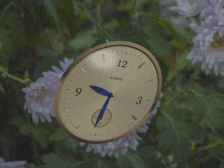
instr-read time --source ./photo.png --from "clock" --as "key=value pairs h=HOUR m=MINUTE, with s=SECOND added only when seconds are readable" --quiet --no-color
h=9 m=31
